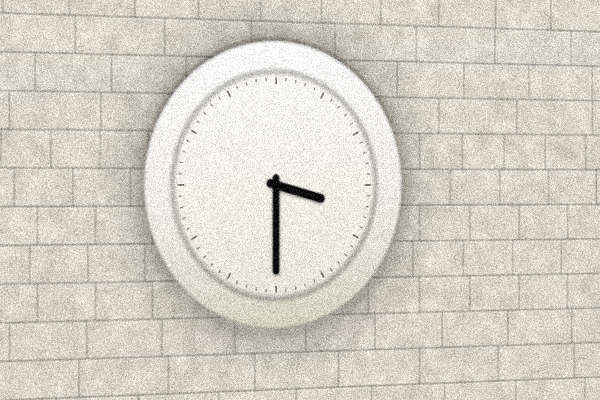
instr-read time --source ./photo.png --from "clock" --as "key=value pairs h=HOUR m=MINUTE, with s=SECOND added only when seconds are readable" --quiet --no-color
h=3 m=30
